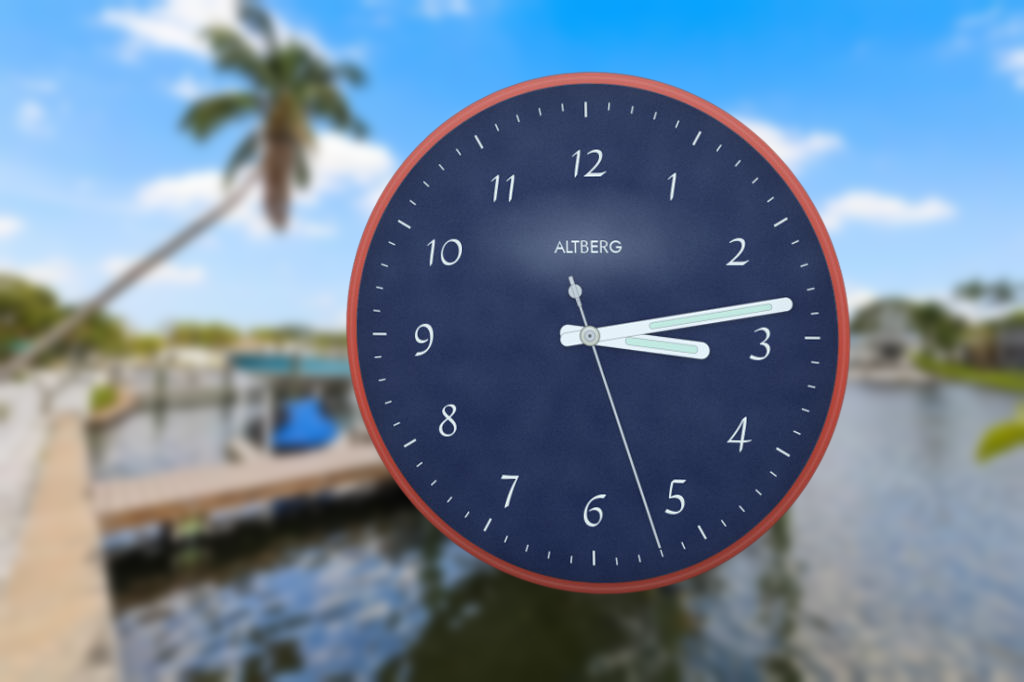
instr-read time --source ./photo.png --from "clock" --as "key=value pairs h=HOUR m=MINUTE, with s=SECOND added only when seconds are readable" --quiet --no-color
h=3 m=13 s=27
